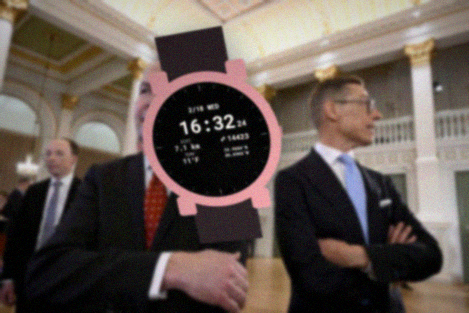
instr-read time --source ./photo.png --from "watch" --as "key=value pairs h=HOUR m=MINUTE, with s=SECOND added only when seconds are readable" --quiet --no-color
h=16 m=32
